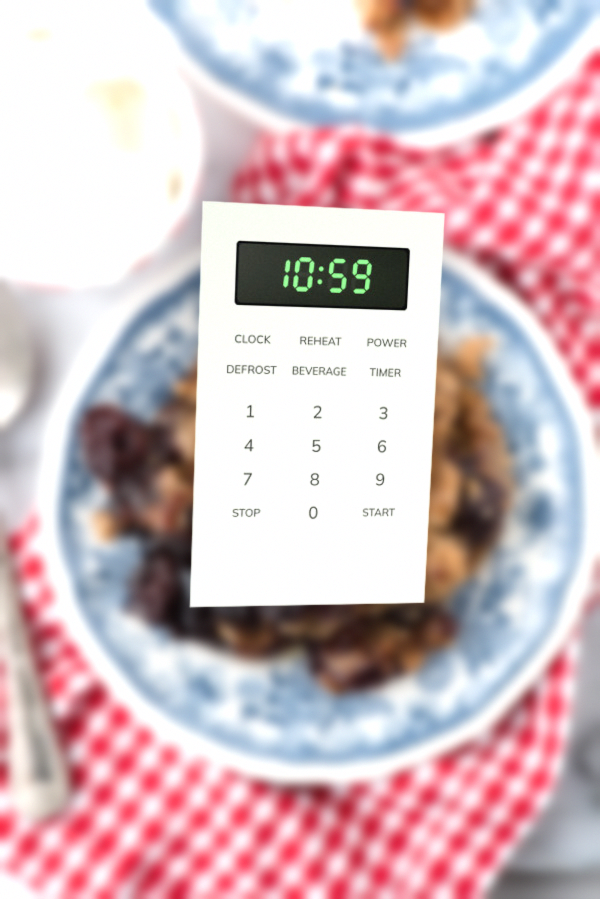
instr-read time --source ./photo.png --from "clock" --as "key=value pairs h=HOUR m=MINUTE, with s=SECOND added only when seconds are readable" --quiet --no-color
h=10 m=59
